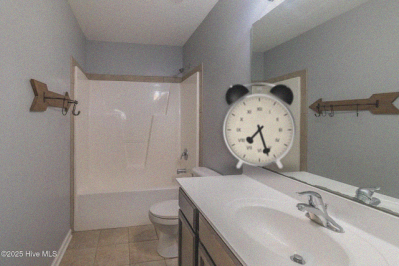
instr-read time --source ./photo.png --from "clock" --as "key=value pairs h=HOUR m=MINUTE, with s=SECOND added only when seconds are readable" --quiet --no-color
h=7 m=27
